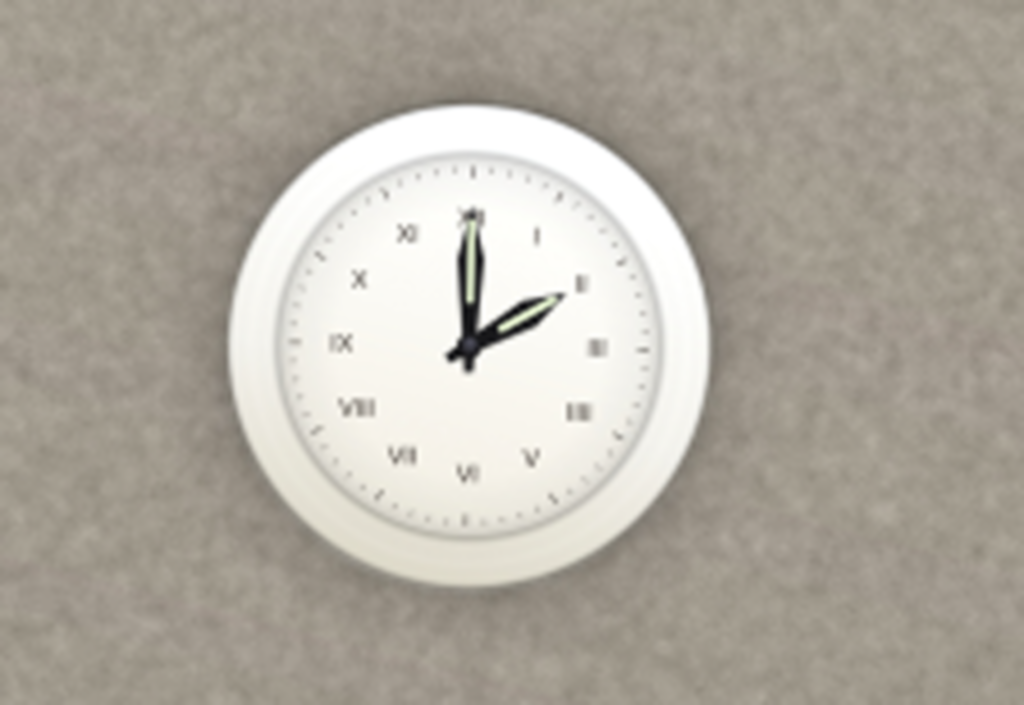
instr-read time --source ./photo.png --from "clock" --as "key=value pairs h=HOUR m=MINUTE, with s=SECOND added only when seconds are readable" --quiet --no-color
h=2 m=0
